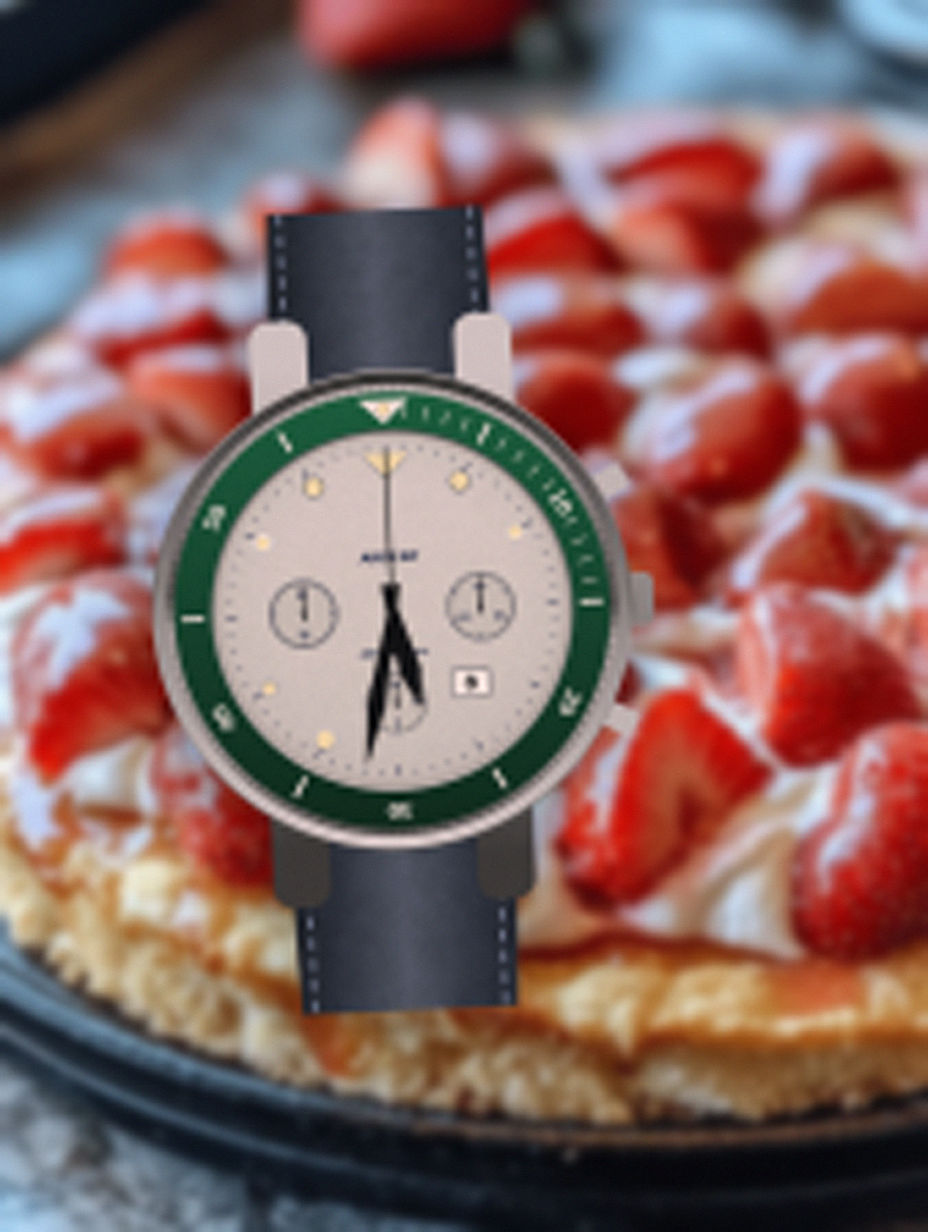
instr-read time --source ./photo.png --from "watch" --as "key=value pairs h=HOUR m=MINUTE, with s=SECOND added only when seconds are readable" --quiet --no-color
h=5 m=32
